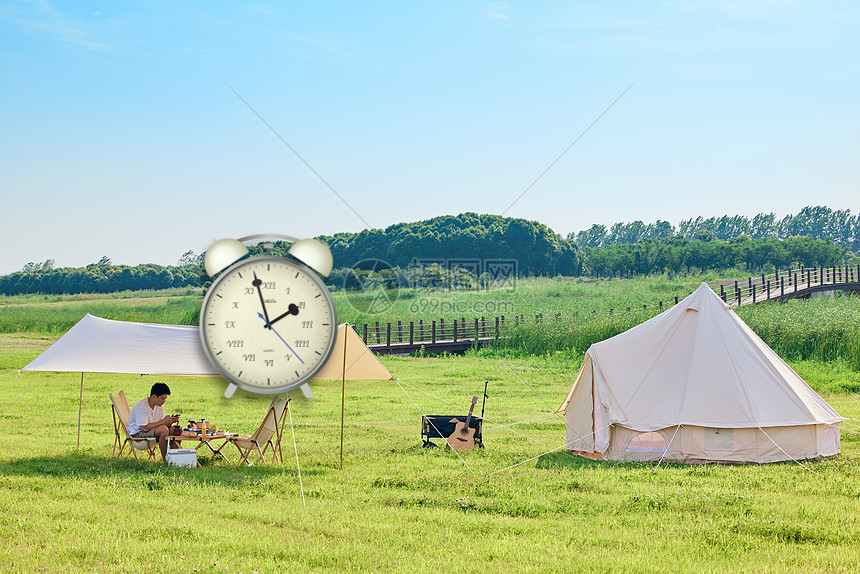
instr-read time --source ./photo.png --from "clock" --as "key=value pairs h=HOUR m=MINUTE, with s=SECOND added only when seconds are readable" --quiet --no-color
h=1 m=57 s=23
